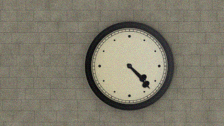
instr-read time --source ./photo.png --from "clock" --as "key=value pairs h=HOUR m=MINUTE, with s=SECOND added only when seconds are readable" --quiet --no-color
h=4 m=23
